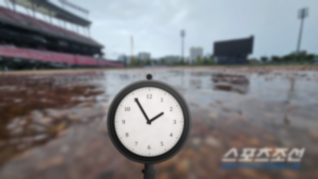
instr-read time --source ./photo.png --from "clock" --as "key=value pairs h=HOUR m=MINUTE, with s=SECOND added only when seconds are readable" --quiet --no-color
h=1 m=55
